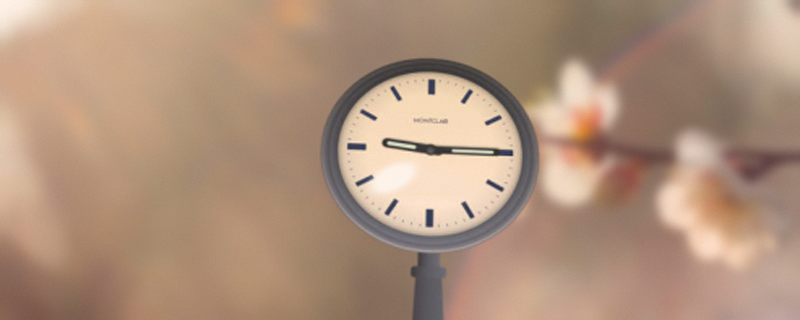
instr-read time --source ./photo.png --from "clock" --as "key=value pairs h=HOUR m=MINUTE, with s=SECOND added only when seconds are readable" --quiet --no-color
h=9 m=15
